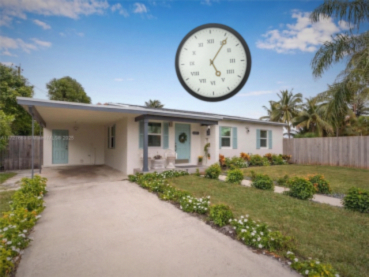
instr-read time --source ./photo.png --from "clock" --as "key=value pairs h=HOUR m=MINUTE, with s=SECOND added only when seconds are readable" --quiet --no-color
h=5 m=6
